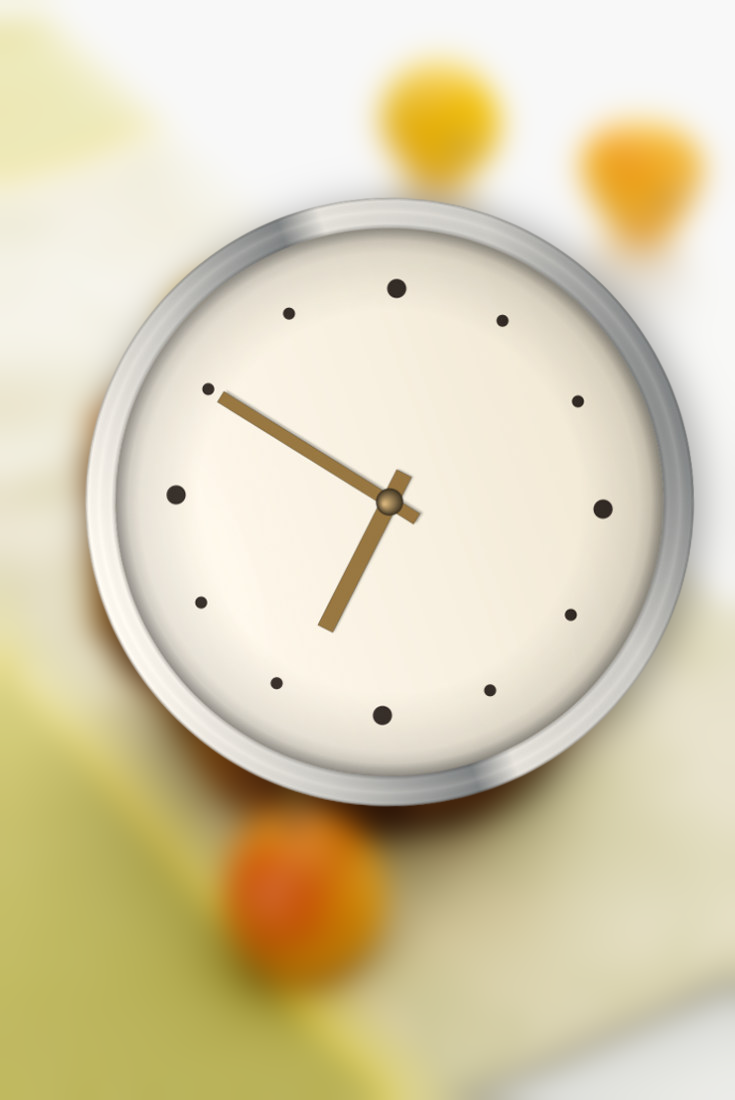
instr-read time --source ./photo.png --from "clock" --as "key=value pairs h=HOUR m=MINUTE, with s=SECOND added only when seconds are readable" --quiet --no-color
h=6 m=50
